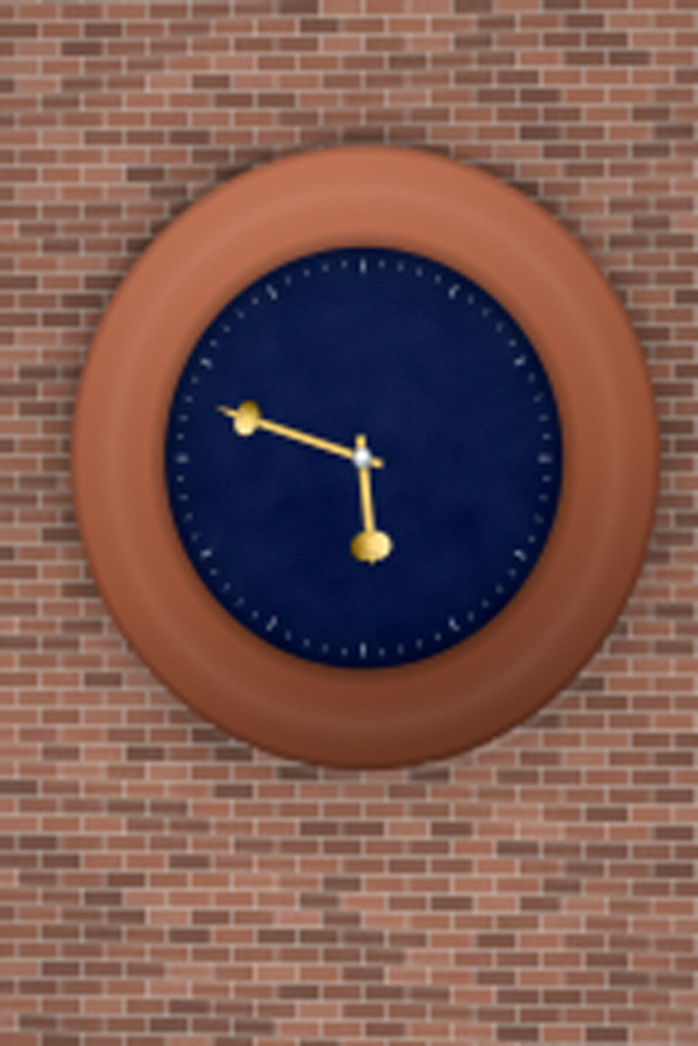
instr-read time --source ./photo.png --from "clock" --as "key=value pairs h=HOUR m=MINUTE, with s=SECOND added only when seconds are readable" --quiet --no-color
h=5 m=48
